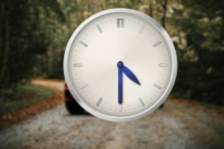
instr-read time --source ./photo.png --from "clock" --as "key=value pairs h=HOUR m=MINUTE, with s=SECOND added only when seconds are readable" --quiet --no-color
h=4 m=30
